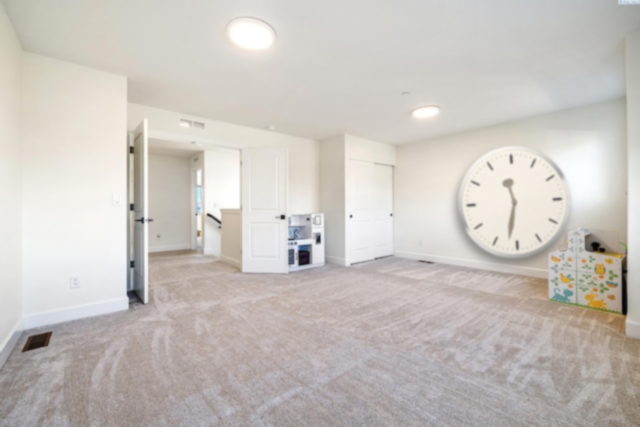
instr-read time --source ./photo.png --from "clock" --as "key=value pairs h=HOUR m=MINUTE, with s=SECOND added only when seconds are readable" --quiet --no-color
h=11 m=32
